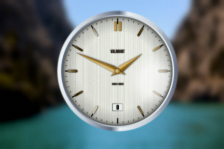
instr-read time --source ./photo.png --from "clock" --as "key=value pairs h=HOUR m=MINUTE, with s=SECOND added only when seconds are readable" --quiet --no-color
h=1 m=49
